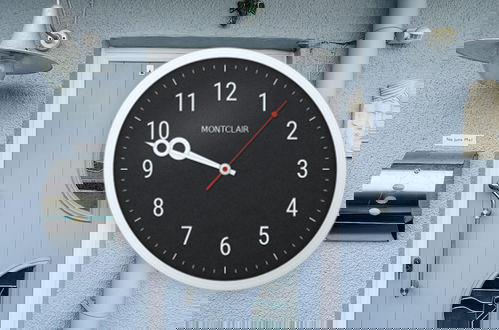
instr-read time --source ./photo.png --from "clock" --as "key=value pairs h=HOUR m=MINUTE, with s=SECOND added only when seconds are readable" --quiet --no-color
h=9 m=48 s=7
